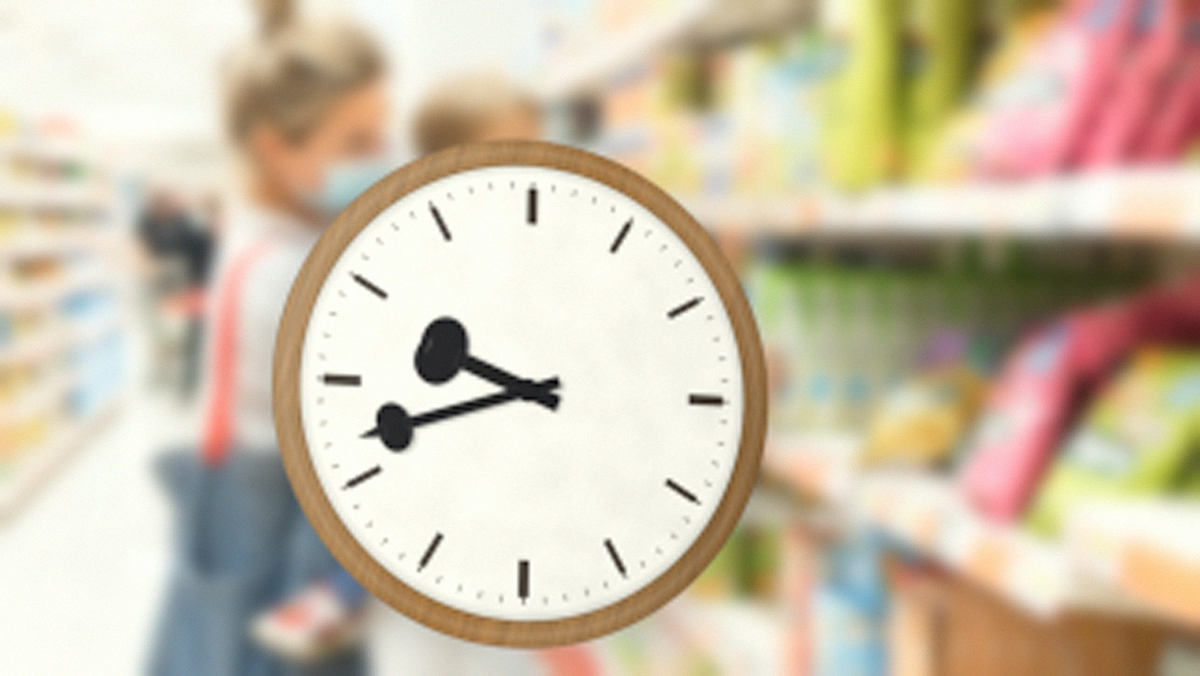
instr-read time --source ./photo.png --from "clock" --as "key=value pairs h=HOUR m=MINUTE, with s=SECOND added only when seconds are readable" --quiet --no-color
h=9 m=42
